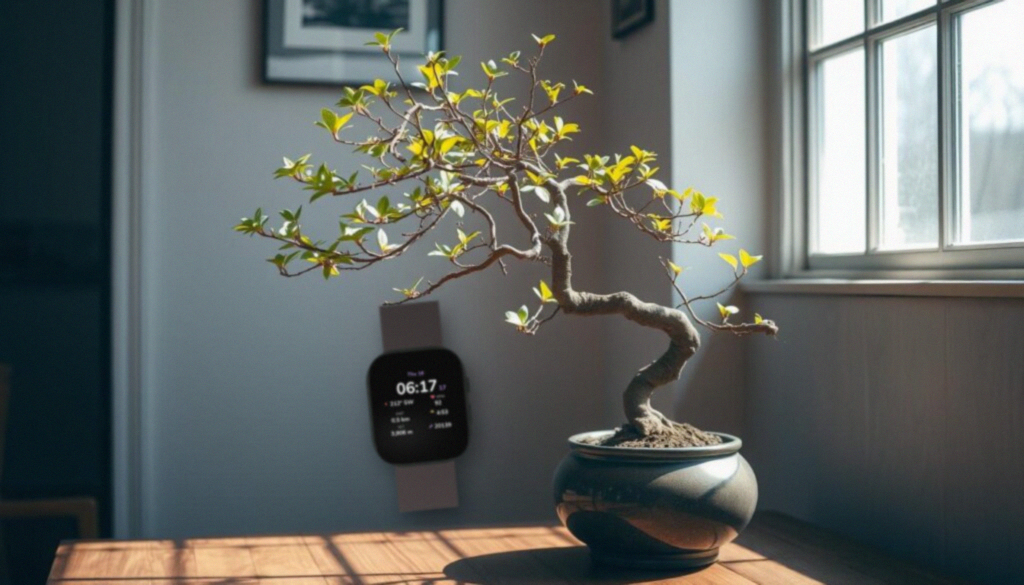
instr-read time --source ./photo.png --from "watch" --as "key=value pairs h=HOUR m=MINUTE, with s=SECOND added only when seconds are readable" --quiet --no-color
h=6 m=17
